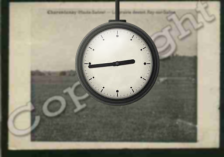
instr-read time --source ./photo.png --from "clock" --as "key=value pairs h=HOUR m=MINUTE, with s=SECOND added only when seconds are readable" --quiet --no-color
h=2 m=44
